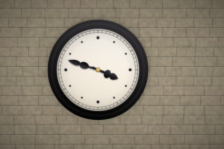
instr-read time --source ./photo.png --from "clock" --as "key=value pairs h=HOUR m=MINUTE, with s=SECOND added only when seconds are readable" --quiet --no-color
h=3 m=48
